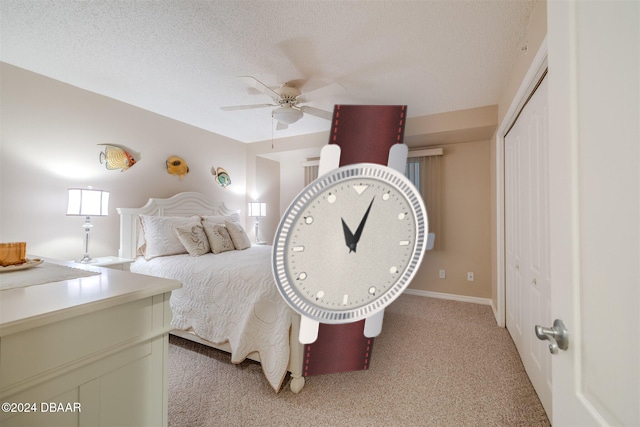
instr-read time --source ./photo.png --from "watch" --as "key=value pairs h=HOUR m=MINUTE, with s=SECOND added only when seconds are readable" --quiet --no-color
h=11 m=3
